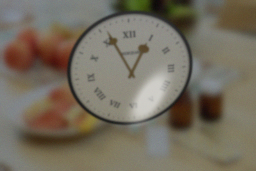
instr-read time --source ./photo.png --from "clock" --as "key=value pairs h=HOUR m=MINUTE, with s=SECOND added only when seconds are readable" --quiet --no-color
h=12 m=56
